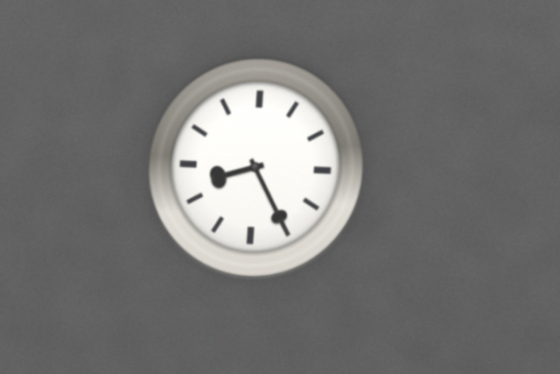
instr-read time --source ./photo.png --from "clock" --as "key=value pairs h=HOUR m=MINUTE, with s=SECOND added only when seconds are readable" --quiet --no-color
h=8 m=25
